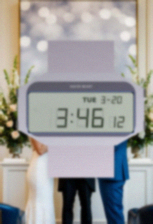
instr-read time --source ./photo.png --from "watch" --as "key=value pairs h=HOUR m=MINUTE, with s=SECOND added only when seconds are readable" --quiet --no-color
h=3 m=46 s=12
